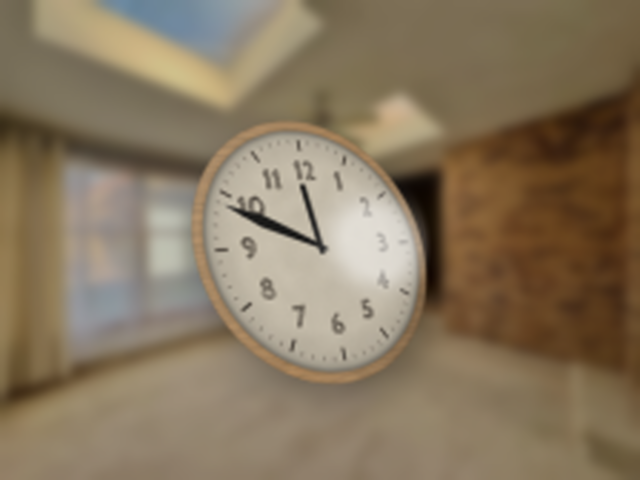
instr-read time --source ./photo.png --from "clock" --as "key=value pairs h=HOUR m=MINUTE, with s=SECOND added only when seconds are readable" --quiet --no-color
h=11 m=49
